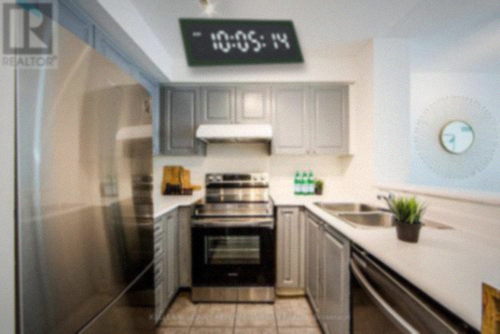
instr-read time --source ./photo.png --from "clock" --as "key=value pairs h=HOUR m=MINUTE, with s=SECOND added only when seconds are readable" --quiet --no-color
h=10 m=5 s=14
